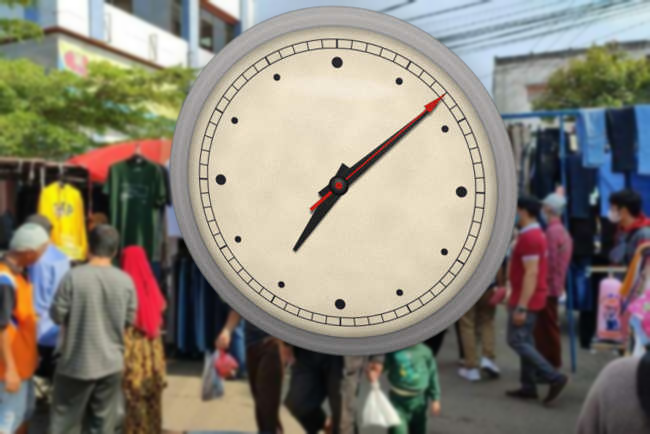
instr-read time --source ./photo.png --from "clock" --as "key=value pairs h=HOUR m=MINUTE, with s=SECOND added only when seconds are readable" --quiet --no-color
h=7 m=8 s=8
